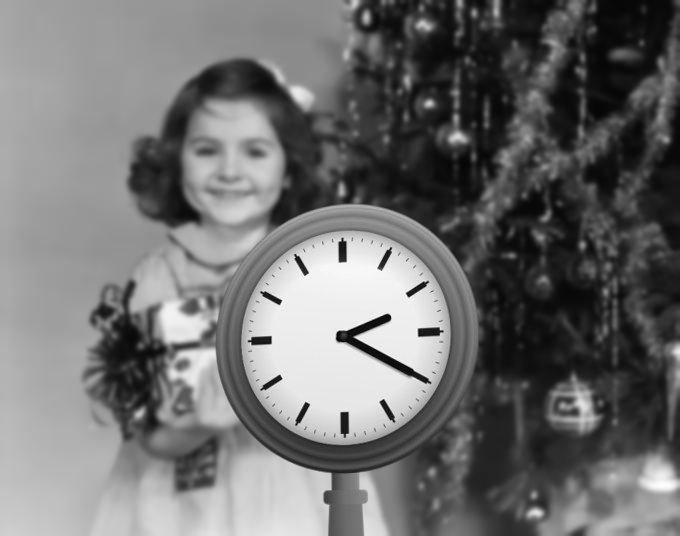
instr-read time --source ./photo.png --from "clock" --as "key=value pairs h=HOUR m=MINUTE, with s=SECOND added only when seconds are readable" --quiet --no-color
h=2 m=20
